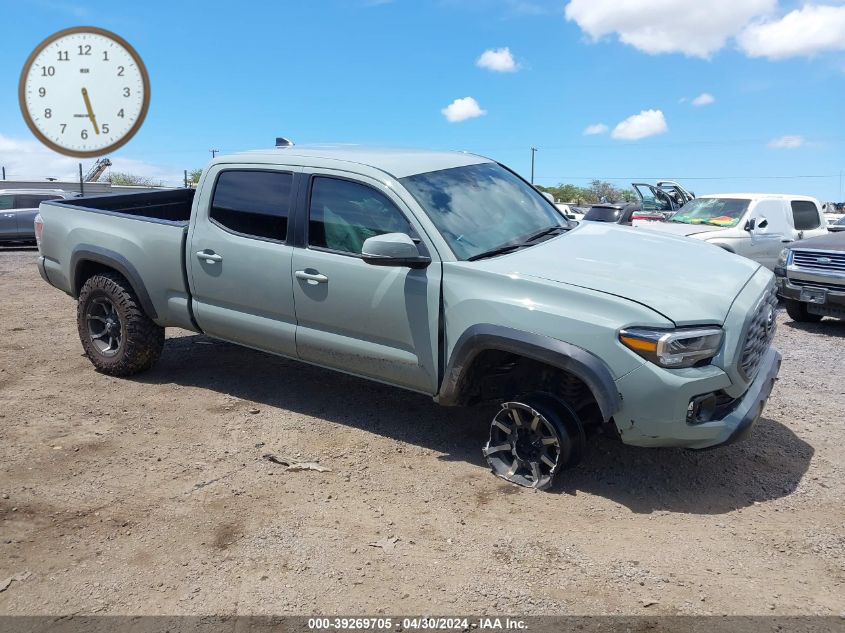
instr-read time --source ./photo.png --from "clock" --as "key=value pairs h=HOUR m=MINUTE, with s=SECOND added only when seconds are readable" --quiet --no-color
h=5 m=27
